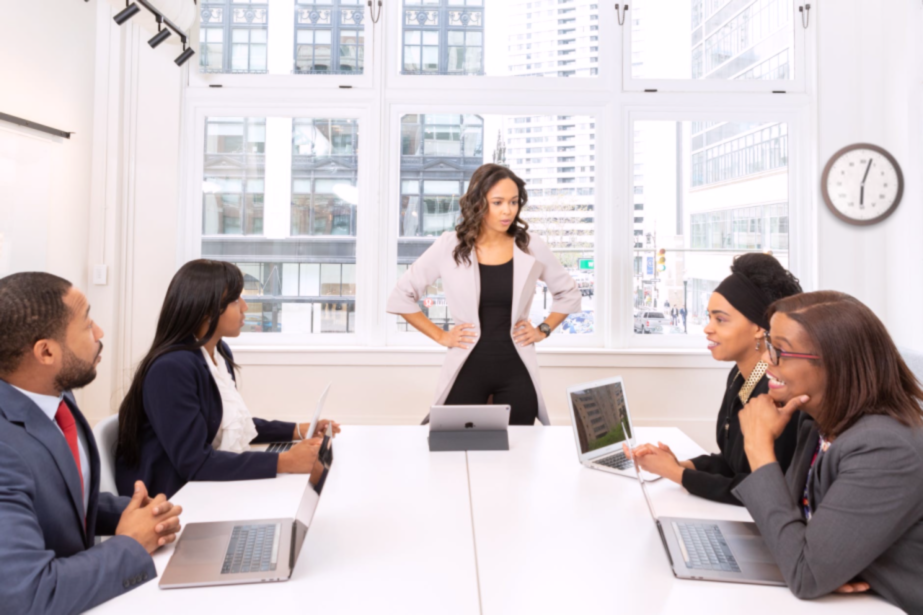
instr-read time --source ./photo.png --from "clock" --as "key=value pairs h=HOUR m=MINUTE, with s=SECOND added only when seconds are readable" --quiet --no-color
h=6 m=3
